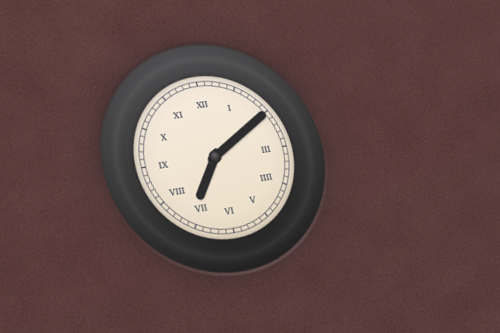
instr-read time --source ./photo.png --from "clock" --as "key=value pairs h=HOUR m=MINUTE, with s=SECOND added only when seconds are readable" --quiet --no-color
h=7 m=10
